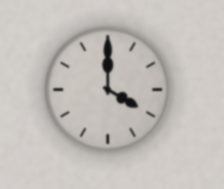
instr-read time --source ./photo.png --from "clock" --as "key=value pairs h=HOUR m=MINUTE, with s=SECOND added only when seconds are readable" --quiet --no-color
h=4 m=0
